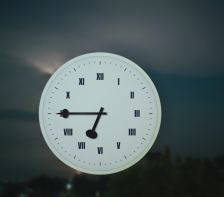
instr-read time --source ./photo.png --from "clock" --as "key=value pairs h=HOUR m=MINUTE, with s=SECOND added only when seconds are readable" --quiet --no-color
h=6 m=45
